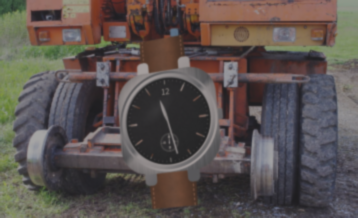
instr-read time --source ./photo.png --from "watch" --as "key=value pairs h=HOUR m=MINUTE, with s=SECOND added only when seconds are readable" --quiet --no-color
h=11 m=28
